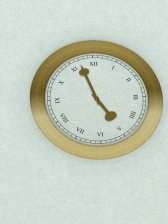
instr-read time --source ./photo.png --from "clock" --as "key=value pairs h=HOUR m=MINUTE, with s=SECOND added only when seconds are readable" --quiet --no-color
h=4 m=57
